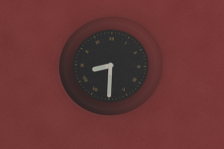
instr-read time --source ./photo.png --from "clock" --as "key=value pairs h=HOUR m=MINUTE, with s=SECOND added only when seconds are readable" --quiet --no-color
h=8 m=30
